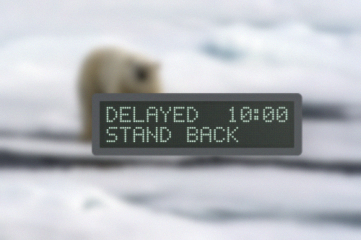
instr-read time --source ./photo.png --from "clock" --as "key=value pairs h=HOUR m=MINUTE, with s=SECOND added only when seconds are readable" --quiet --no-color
h=10 m=0
